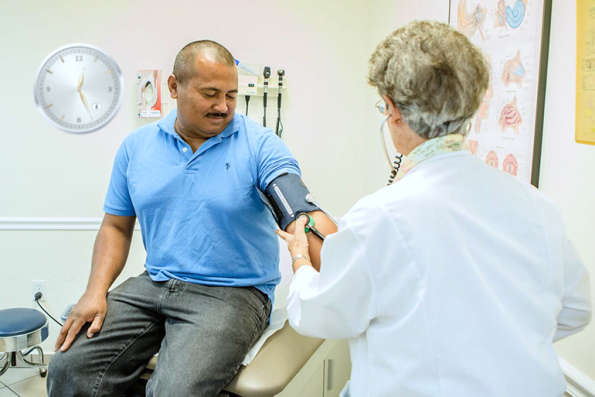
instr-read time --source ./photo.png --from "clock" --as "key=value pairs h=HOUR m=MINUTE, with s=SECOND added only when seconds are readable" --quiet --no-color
h=12 m=26
